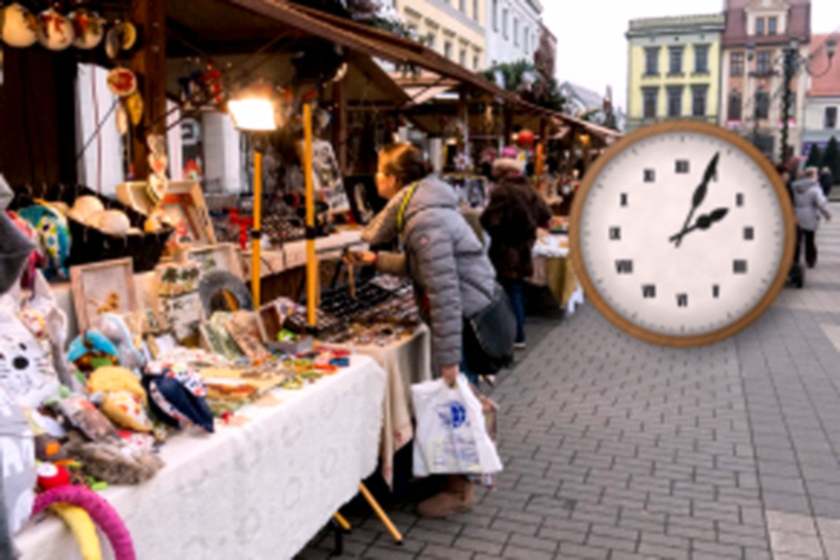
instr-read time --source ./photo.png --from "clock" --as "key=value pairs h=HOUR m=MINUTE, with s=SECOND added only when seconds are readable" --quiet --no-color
h=2 m=4
